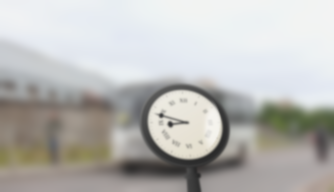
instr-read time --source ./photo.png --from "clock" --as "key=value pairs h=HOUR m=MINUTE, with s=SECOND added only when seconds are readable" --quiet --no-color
h=8 m=48
